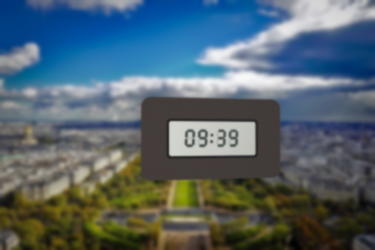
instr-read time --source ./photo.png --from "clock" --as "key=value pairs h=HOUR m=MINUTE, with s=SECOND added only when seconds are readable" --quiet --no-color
h=9 m=39
